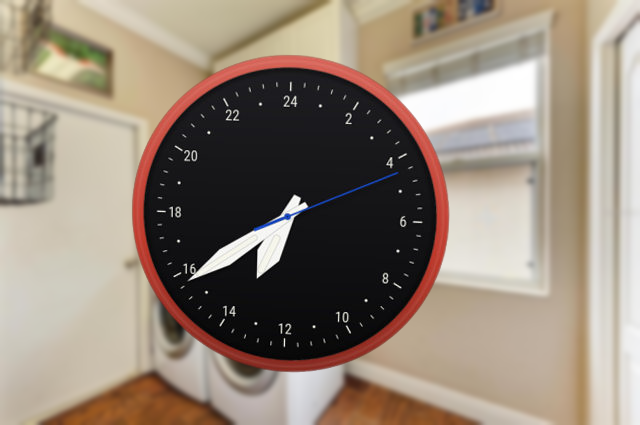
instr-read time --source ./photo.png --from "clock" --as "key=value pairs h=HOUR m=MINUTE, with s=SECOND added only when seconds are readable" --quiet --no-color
h=13 m=39 s=11
